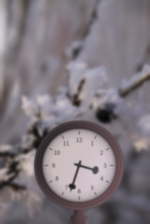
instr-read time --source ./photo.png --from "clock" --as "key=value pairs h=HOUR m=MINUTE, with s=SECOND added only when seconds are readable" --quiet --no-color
h=3 m=33
